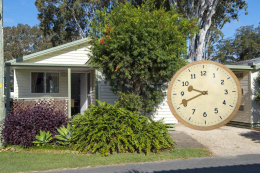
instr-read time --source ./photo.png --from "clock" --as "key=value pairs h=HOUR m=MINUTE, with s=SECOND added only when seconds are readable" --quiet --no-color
h=9 m=41
